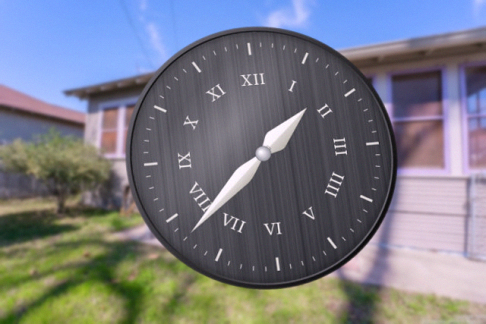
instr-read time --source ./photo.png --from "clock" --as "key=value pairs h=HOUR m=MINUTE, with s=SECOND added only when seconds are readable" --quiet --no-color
h=1 m=38
